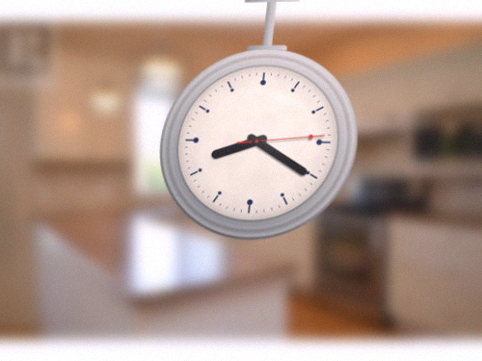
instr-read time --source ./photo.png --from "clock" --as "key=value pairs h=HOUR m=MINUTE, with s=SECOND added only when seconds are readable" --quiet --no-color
h=8 m=20 s=14
